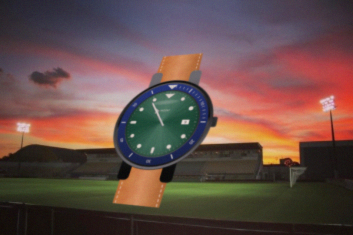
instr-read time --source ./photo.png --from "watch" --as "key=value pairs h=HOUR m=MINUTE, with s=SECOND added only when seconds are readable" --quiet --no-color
h=10 m=54
